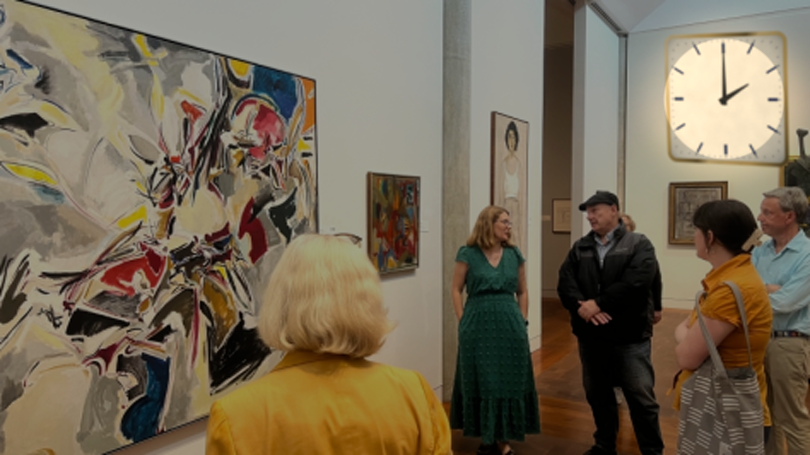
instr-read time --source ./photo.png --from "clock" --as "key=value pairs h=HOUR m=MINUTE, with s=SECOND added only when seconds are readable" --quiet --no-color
h=2 m=0
